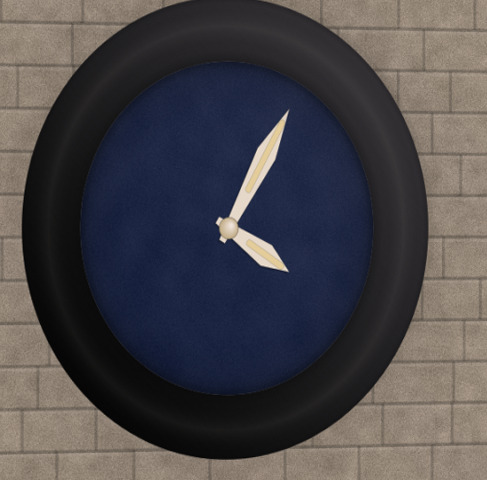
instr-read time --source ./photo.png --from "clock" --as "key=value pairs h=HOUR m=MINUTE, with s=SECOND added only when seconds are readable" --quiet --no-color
h=4 m=5
